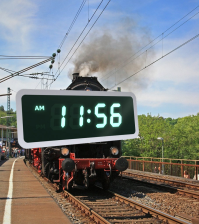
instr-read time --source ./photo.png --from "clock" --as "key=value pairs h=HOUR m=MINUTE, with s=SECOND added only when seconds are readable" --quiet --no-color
h=11 m=56
